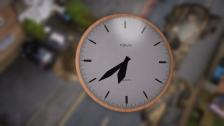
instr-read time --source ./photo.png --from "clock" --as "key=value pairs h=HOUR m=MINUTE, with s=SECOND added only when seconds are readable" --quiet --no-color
h=6 m=39
